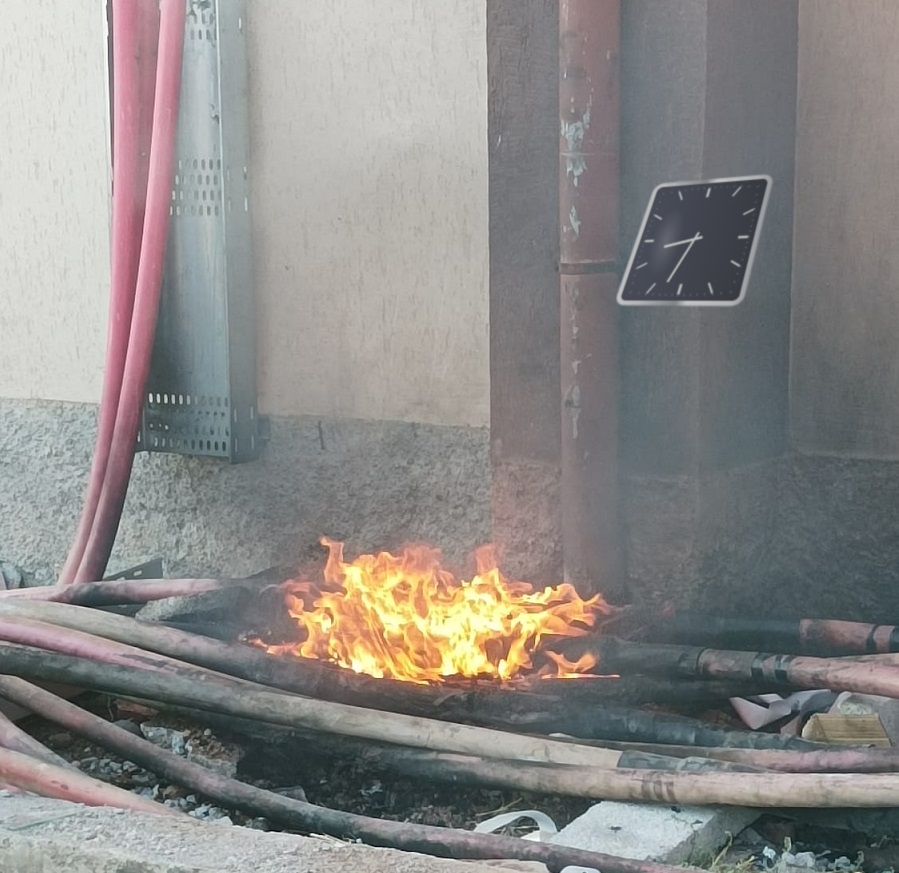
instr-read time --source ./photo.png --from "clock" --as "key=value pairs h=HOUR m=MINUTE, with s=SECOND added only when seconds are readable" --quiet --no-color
h=8 m=33
